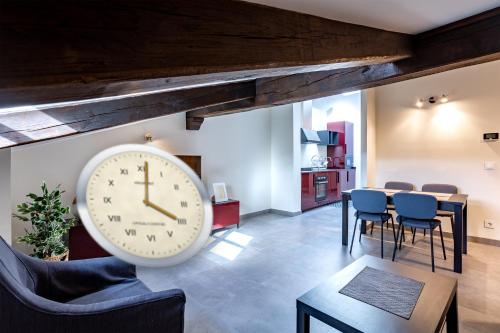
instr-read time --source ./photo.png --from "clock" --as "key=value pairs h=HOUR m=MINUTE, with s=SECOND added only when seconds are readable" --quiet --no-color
h=4 m=1
